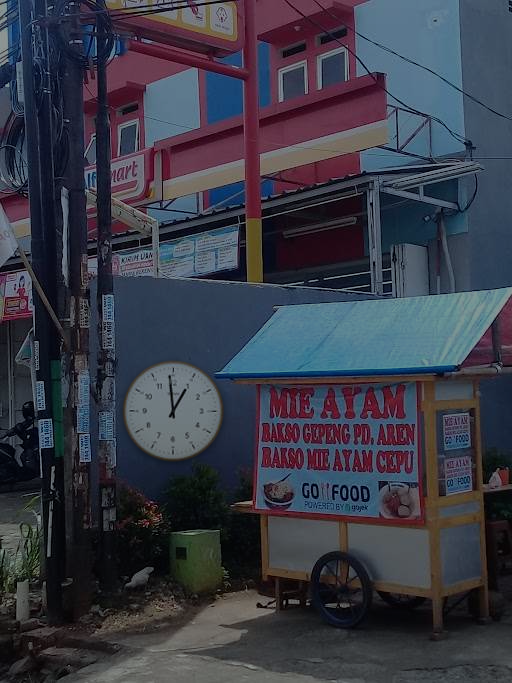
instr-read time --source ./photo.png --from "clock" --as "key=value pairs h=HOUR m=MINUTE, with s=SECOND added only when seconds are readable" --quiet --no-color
h=12 m=59
